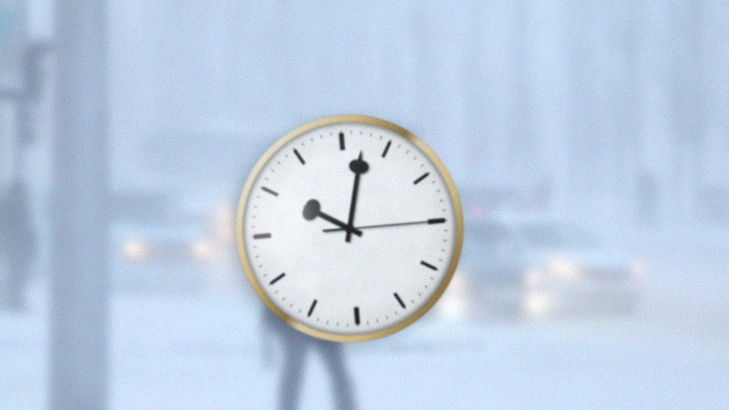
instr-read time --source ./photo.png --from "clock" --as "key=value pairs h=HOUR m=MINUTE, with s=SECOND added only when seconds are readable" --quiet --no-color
h=10 m=2 s=15
